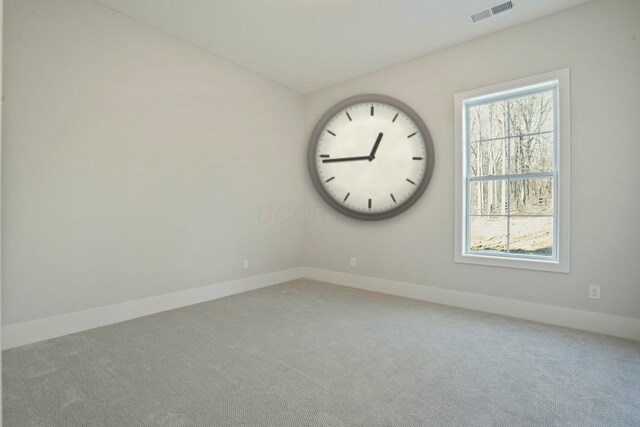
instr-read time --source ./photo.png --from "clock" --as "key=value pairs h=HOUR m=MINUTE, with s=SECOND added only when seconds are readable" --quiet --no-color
h=12 m=44
